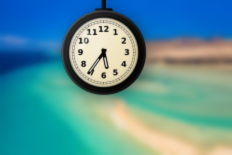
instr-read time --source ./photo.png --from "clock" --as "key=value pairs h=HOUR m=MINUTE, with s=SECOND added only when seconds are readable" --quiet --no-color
h=5 m=36
